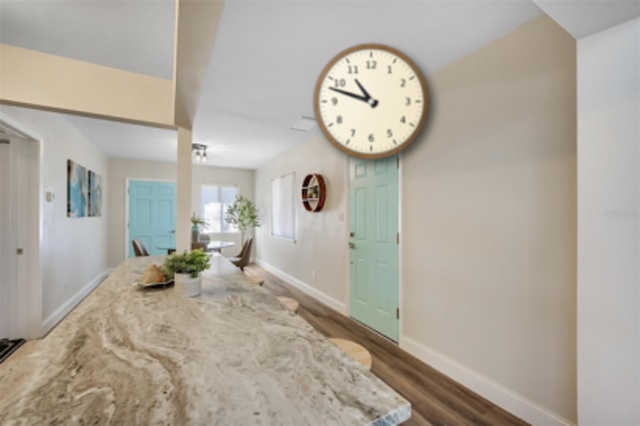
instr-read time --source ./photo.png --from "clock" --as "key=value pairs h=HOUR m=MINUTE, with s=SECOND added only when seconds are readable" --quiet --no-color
h=10 m=48
